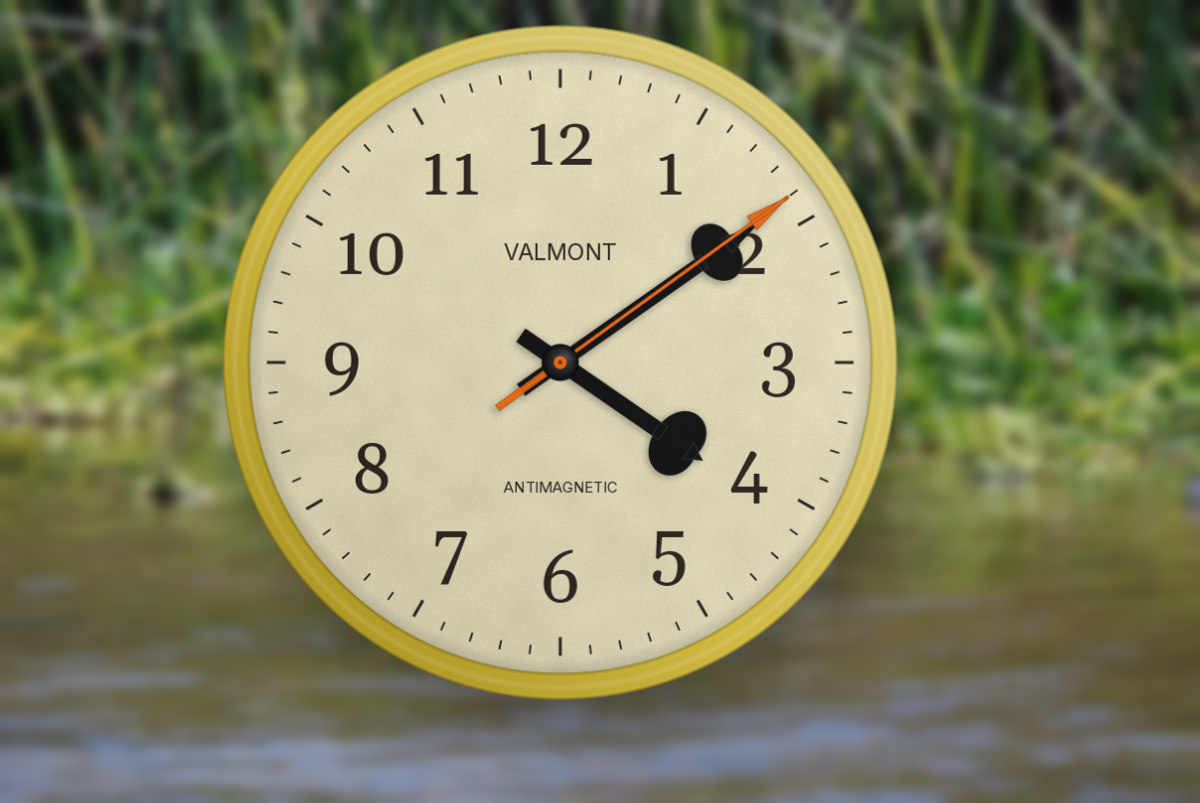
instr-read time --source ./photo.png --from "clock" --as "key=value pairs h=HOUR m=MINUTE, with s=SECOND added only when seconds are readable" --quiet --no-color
h=4 m=9 s=9
